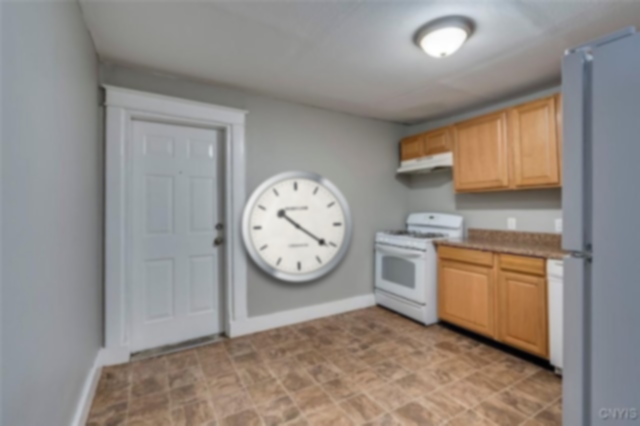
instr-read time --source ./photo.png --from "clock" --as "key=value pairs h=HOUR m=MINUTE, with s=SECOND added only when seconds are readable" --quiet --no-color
h=10 m=21
